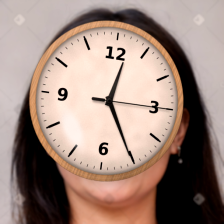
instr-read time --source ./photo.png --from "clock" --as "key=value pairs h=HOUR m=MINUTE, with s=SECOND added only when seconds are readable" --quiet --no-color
h=12 m=25 s=15
